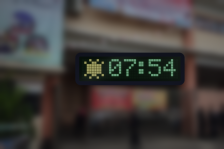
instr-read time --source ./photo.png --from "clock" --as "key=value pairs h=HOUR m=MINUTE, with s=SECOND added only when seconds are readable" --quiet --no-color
h=7 m=54
